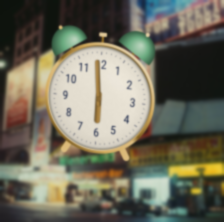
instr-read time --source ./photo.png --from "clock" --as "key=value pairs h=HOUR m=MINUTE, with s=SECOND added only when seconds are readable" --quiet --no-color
h=5 m=59
